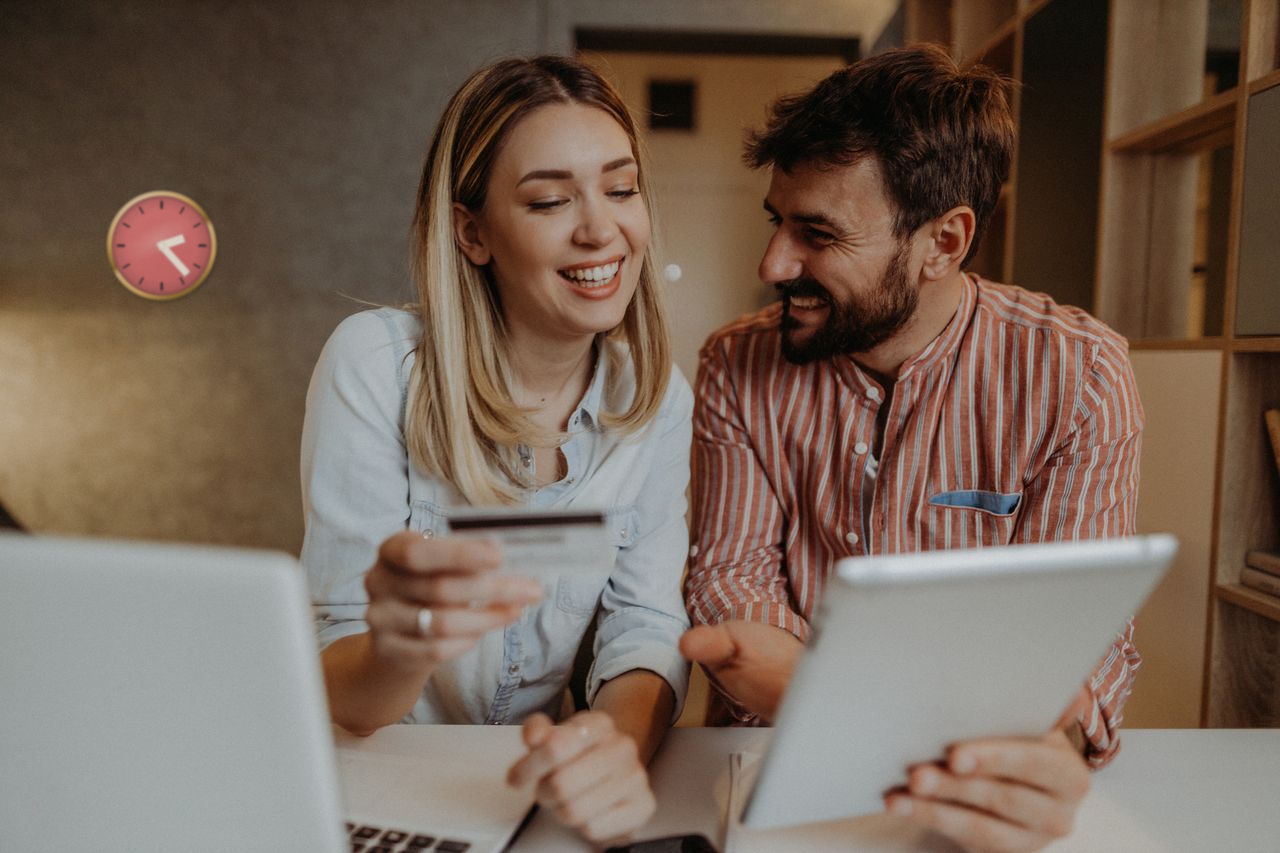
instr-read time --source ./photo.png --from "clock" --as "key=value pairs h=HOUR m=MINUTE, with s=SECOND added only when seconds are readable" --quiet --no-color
h=2 m=23
